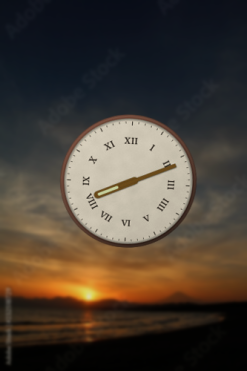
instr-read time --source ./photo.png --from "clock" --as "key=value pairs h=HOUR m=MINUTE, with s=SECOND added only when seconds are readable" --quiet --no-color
h=8 m=11
